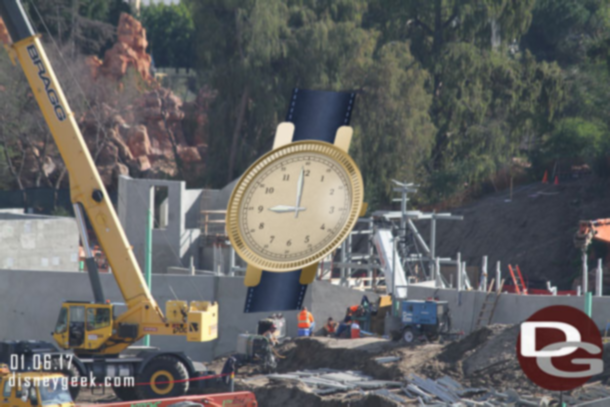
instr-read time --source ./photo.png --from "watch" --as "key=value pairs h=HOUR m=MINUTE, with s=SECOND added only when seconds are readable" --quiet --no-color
h=8 m=59
